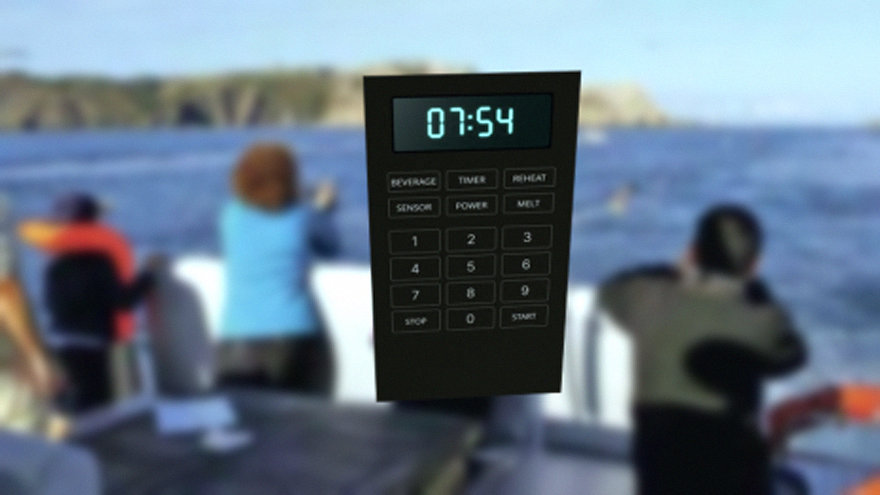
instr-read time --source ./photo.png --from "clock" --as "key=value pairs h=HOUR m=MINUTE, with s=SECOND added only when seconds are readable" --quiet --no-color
h=7 m=54
